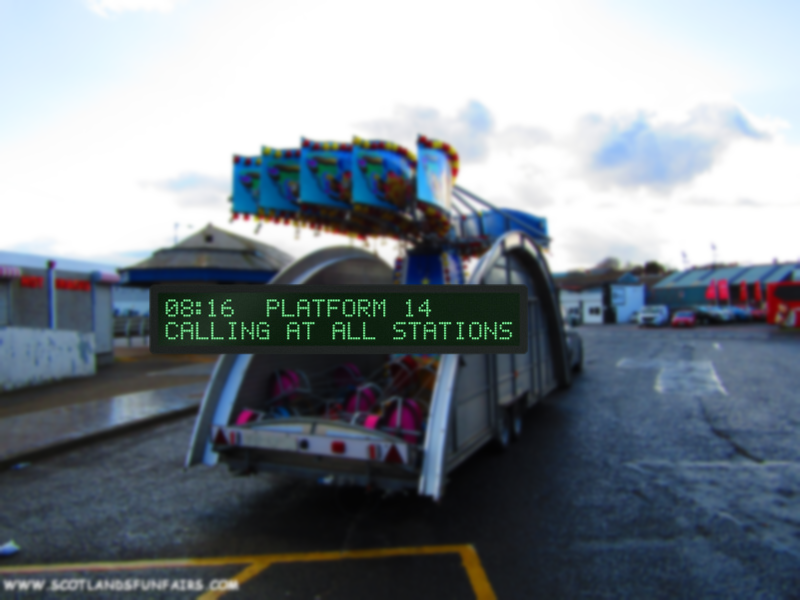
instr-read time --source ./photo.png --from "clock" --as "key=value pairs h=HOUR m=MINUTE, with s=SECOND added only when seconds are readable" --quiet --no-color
h=8 m=16
